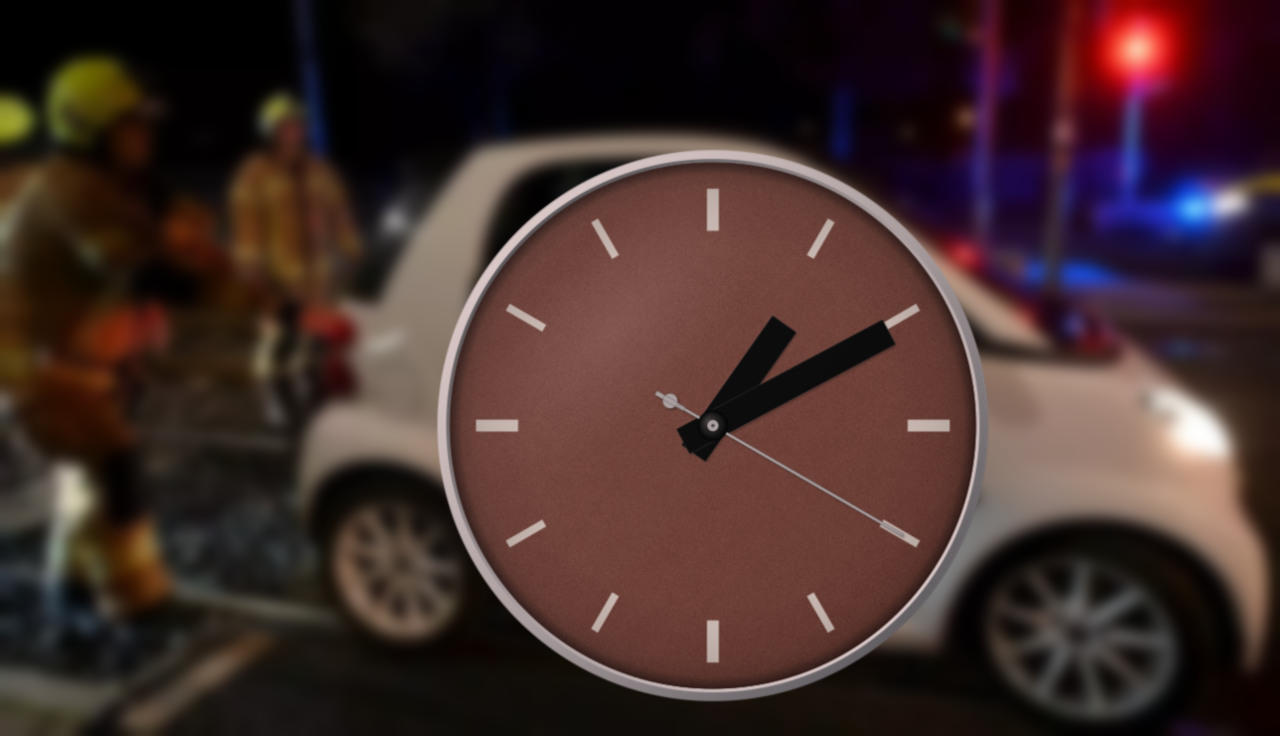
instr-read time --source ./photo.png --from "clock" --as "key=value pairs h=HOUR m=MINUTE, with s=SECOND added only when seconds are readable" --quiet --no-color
h=1 m=10 s=20
